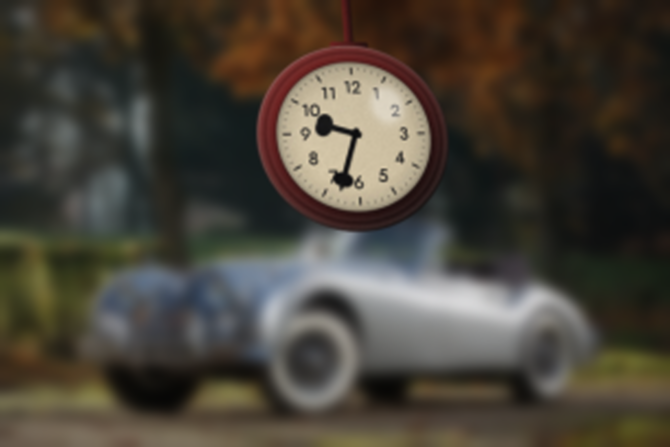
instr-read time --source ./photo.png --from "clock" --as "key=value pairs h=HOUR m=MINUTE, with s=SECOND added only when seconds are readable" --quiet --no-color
h=9 m=33
